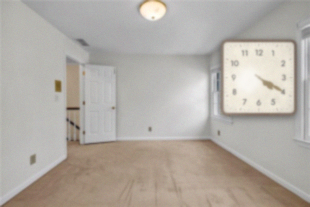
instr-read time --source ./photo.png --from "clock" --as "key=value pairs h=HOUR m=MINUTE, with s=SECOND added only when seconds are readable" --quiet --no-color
h=4 m=20
